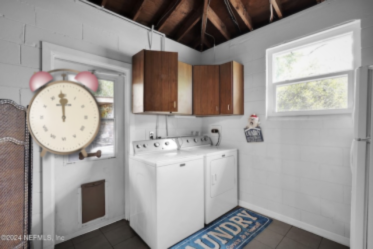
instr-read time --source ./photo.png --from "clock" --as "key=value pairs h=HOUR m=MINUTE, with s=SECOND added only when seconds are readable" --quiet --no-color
h=11 m=59
